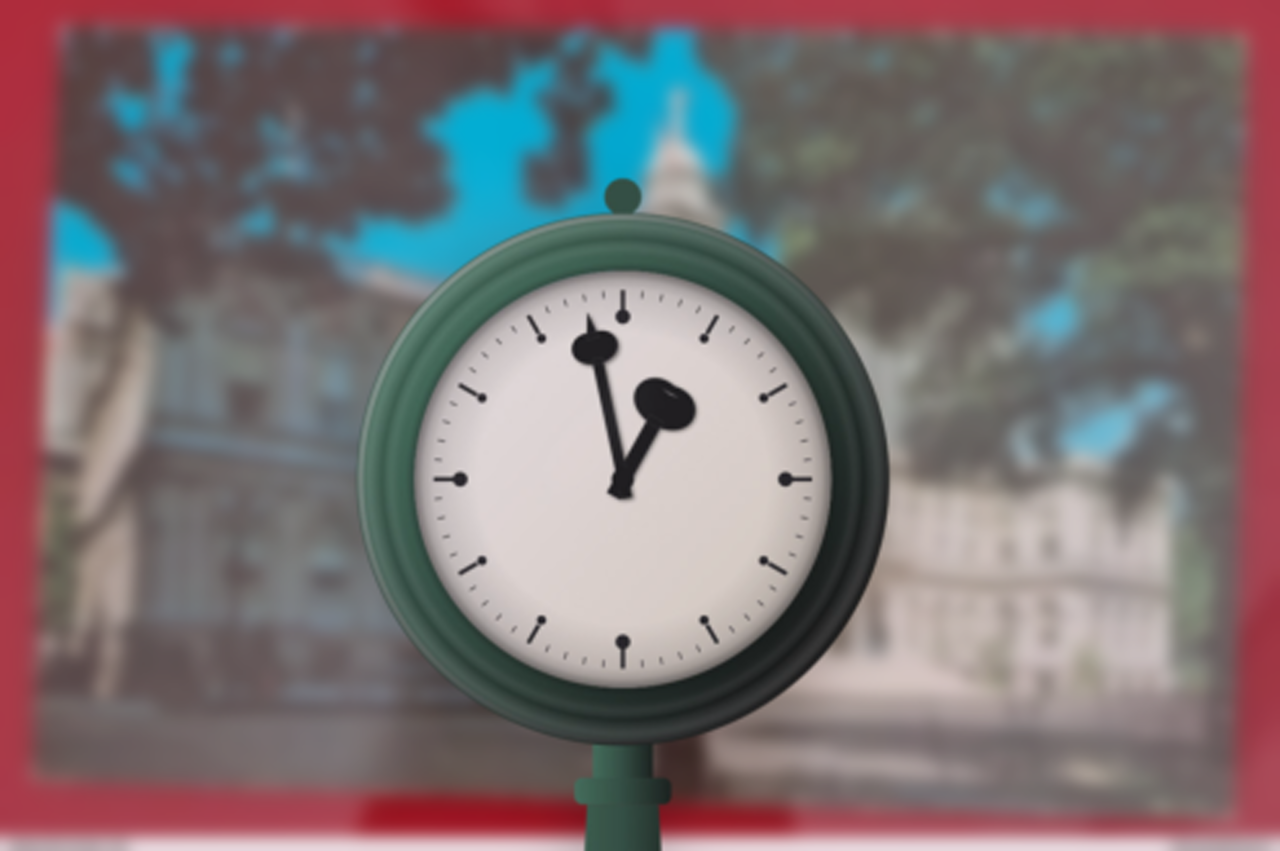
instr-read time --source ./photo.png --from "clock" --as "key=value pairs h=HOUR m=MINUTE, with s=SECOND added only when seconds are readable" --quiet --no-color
h=12 m=58
